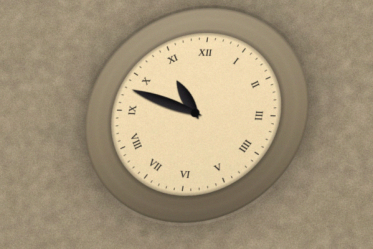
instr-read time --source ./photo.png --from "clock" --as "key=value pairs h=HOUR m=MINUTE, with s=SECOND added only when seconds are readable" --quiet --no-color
h=10 m=48
